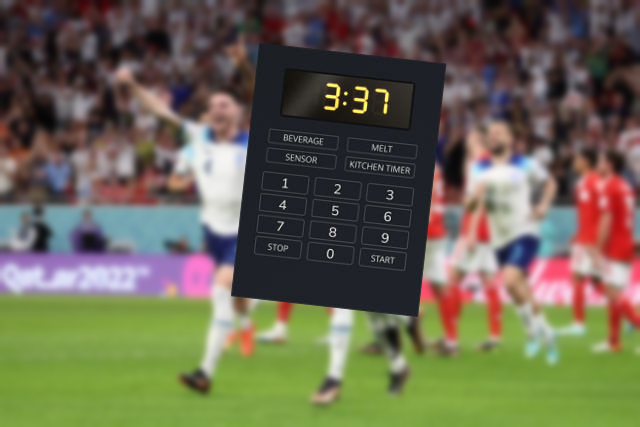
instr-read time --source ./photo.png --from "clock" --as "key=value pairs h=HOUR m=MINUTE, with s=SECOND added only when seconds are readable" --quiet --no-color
h=3 m=37
